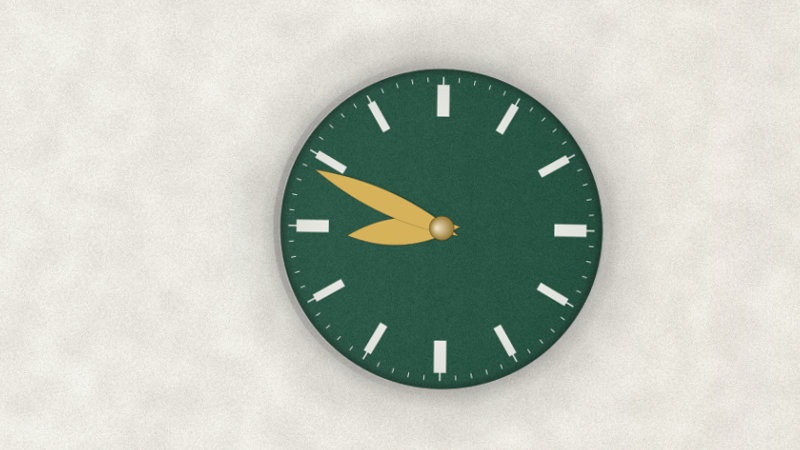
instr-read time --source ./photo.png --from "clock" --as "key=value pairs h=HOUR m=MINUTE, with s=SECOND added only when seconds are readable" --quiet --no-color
h=8 m=49
